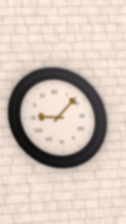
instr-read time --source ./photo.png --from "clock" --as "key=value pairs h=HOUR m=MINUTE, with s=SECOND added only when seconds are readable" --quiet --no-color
h=9 m=8
